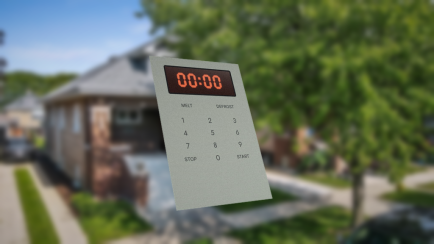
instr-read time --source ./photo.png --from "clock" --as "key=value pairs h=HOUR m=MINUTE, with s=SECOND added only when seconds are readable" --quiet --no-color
h=0 m=0
